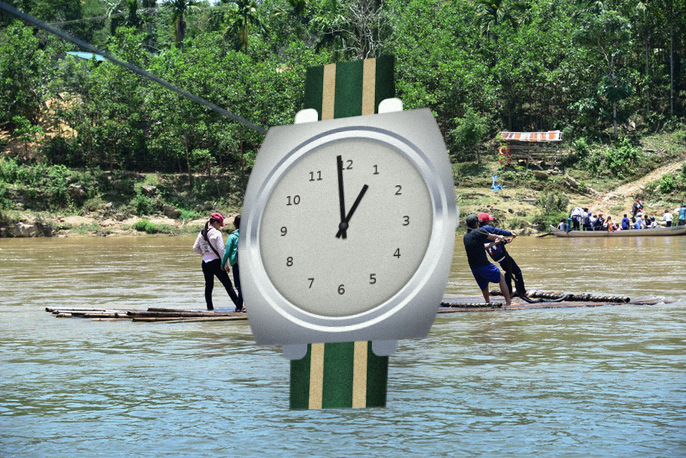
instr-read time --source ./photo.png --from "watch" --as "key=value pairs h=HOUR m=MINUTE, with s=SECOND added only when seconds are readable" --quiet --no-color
h=12 m=59
